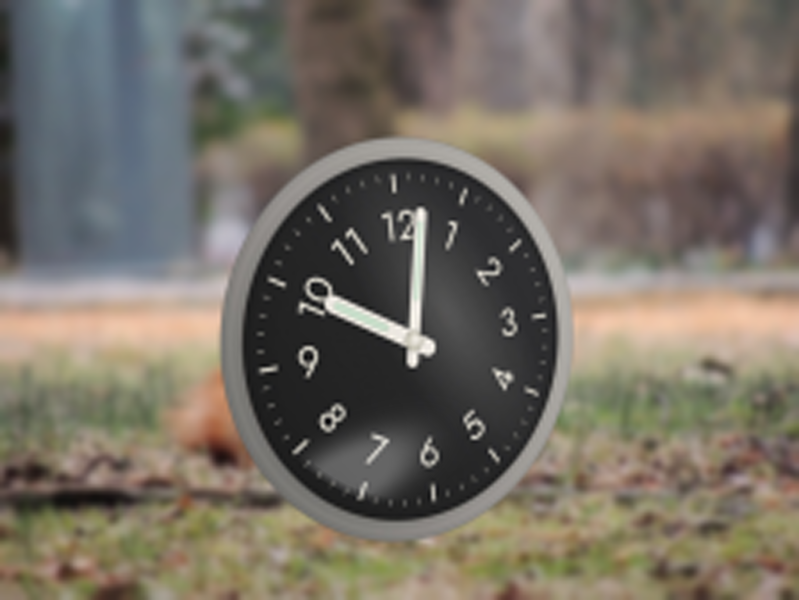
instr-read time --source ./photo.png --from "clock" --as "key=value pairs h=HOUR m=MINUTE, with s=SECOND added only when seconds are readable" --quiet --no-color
h=10 m=2
